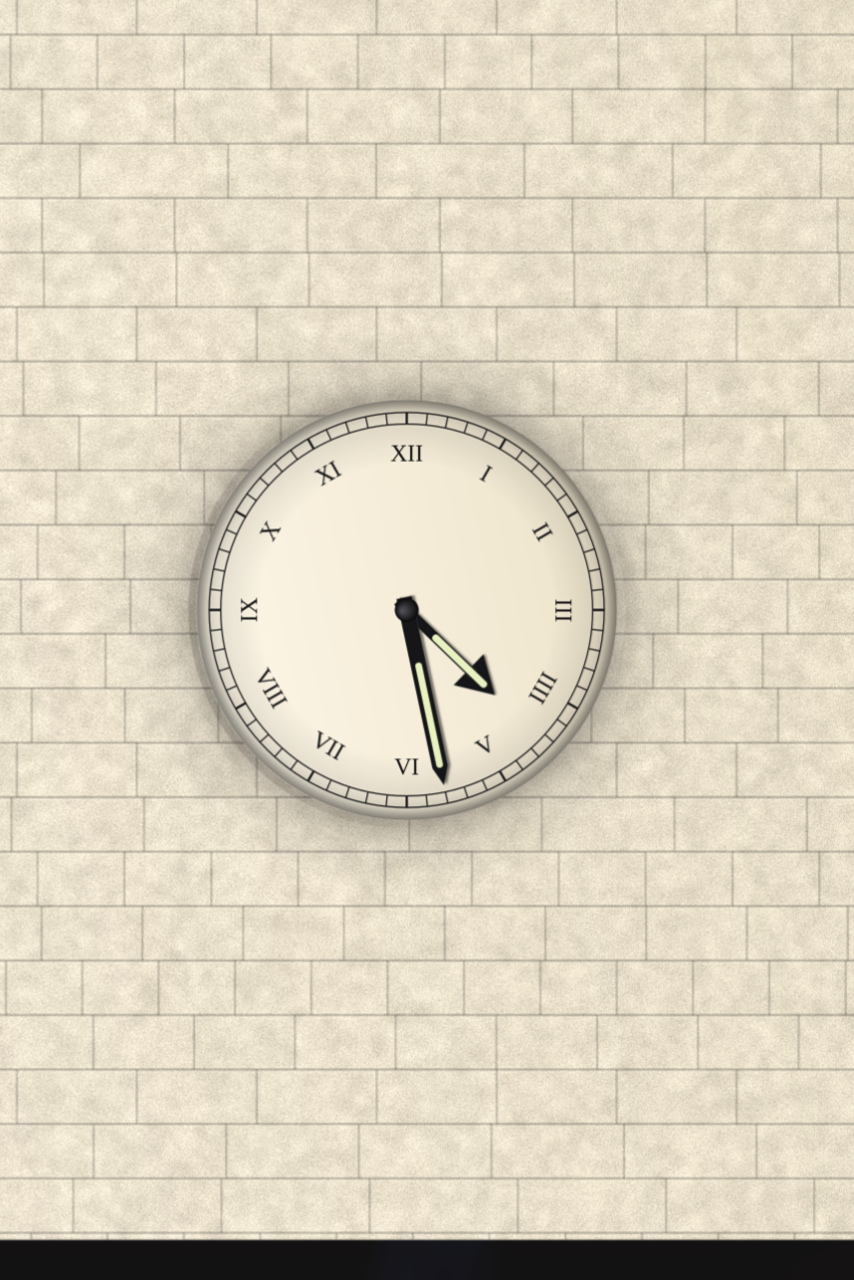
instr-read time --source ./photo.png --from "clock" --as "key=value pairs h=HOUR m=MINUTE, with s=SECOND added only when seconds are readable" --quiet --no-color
h=4 m=28
